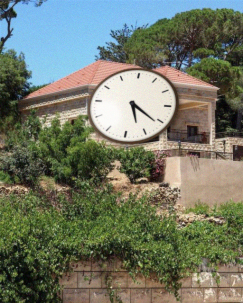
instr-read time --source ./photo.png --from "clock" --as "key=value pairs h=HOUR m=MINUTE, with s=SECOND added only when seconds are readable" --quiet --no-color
h=5 m=21
